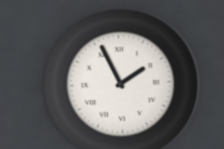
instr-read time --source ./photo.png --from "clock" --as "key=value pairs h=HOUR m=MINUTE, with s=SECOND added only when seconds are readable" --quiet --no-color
h=1 m=56
